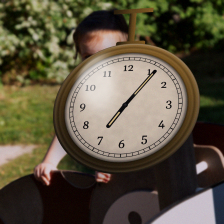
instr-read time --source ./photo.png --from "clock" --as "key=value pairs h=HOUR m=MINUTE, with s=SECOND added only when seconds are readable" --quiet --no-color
h=7 m=6
